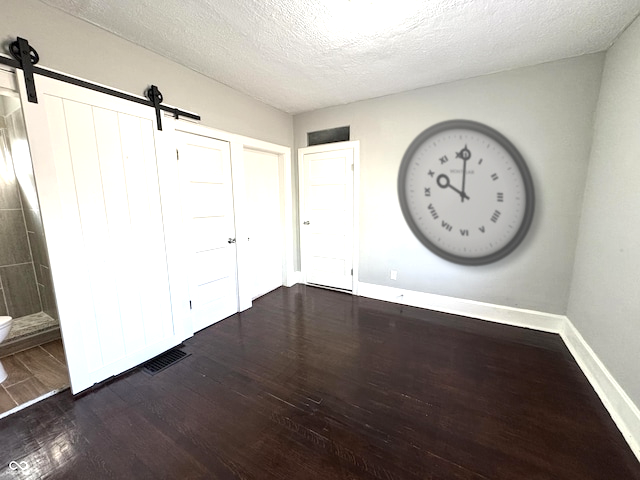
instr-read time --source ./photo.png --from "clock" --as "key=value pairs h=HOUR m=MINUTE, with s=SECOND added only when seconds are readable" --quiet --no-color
h=10 m=1
